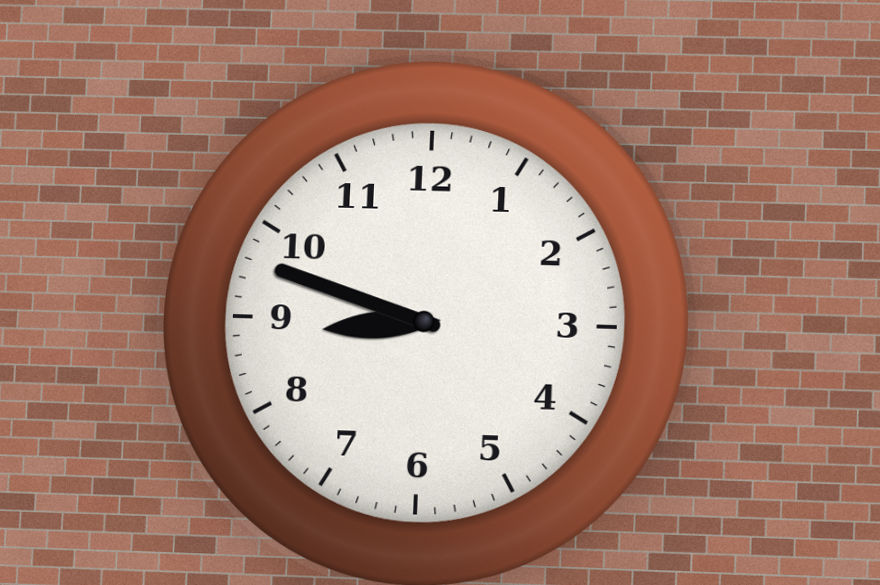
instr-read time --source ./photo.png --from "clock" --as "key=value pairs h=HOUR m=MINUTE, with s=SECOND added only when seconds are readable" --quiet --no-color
h=8 m=48
